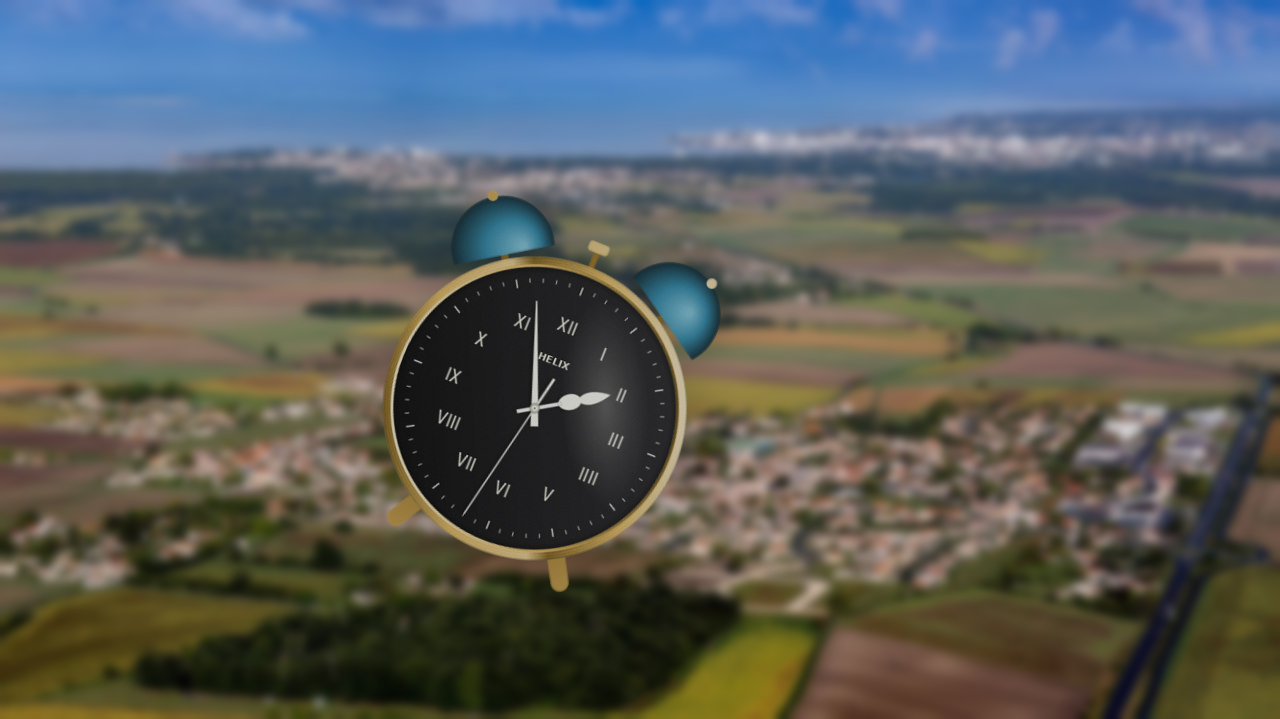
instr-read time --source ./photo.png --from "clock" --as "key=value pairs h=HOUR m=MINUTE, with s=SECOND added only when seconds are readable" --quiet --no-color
h=1 m=56 s=32
